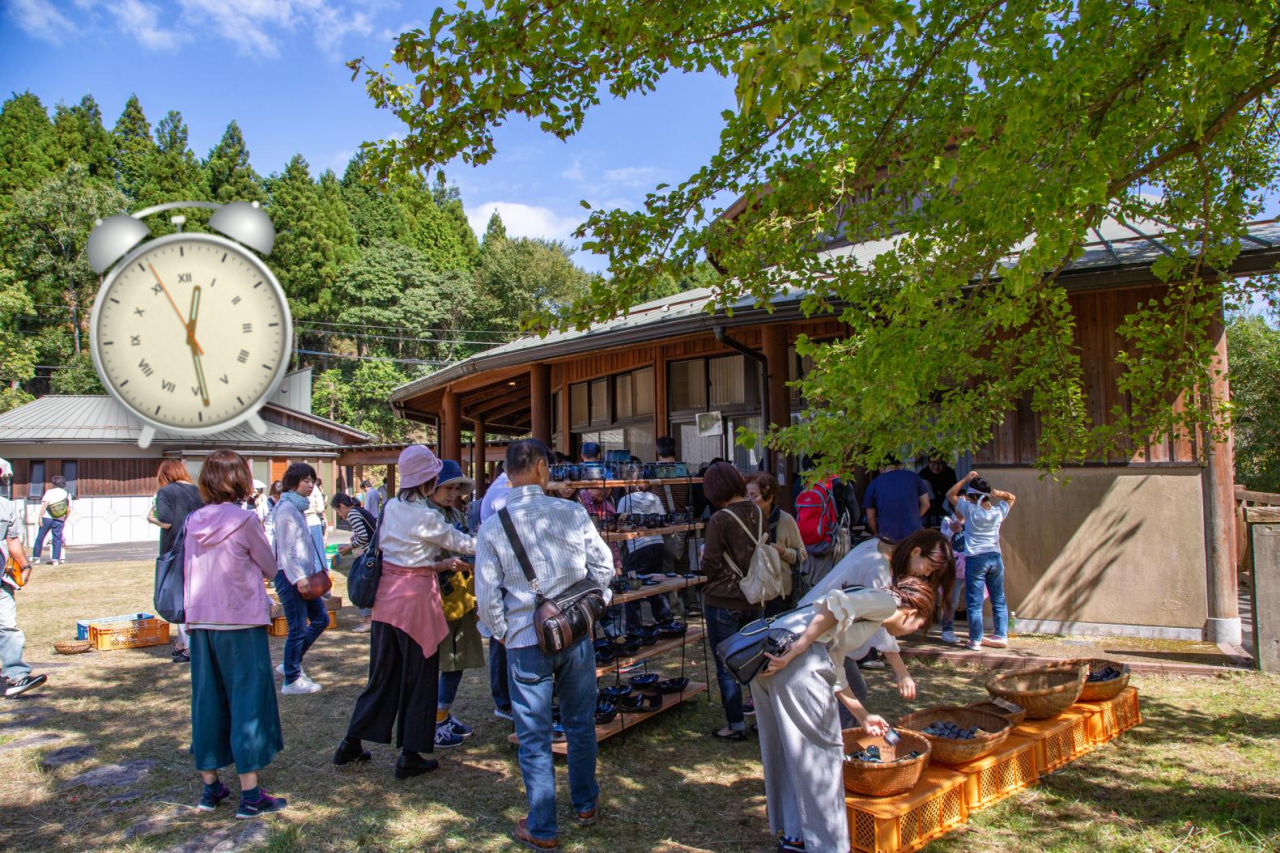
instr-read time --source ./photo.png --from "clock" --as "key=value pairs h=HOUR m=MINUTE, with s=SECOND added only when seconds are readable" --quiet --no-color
h=12 m=28 s=56
